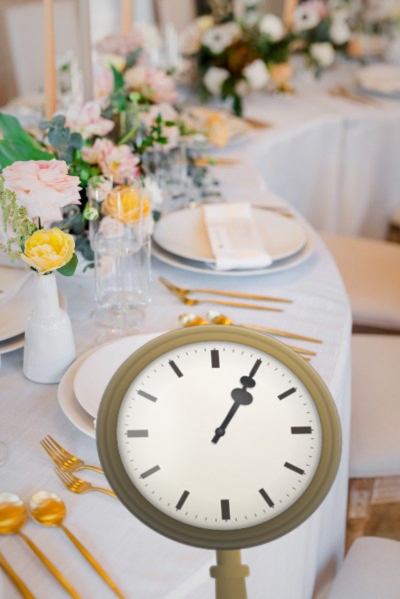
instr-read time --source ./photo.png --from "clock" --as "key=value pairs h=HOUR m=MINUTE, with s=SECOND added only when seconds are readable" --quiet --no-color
h=1 m=5
